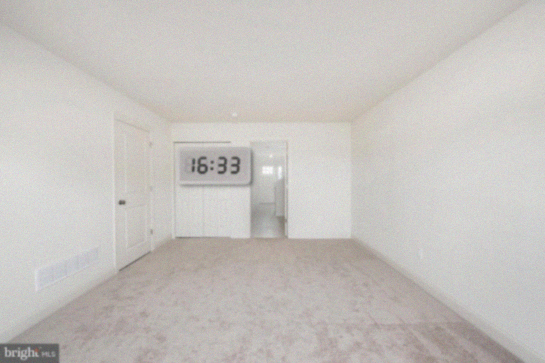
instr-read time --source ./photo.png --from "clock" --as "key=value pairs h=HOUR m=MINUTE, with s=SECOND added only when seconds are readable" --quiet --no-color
h=16 m=33
